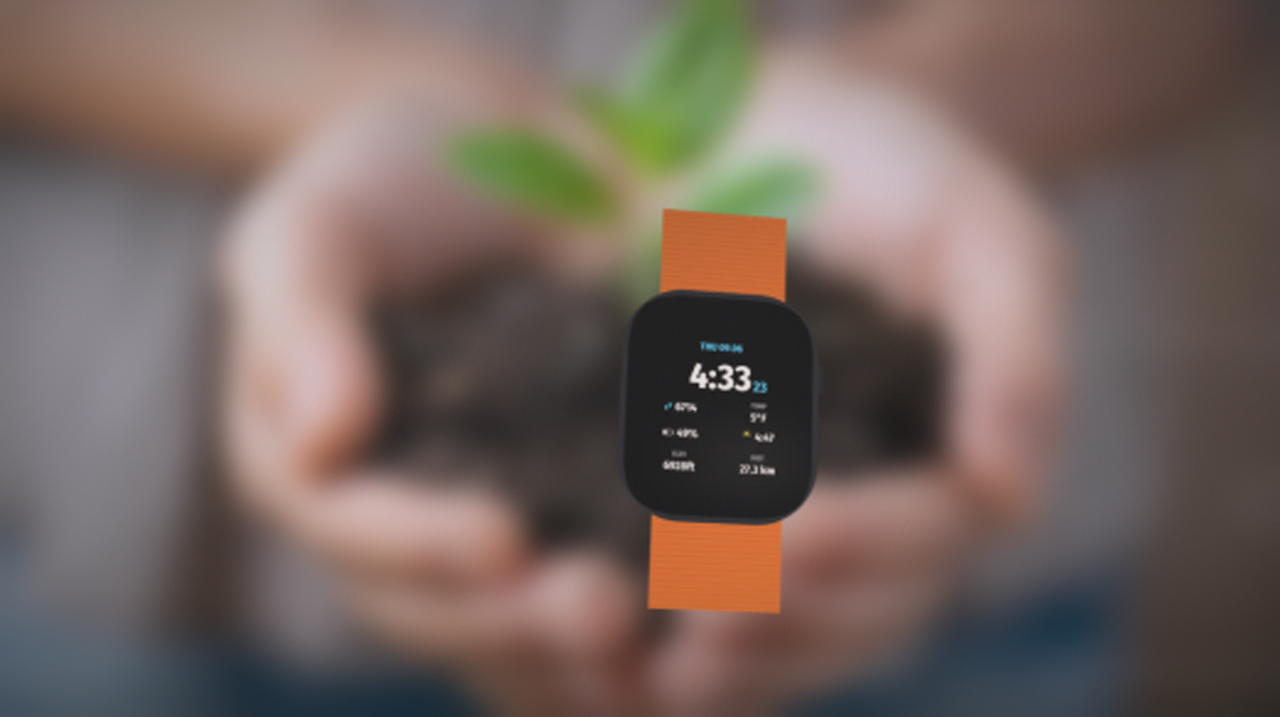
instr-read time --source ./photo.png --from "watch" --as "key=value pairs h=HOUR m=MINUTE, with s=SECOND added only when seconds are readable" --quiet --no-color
h=4 m=33
